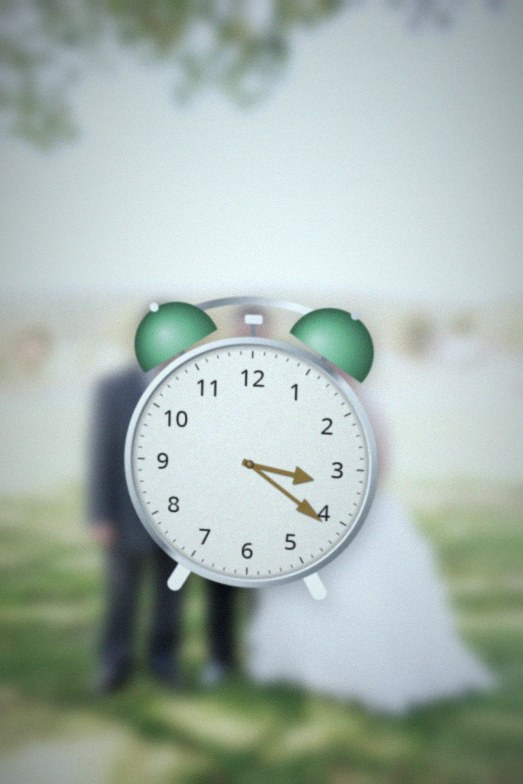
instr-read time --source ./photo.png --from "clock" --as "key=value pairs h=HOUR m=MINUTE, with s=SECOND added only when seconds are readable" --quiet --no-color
h=3 m=21
